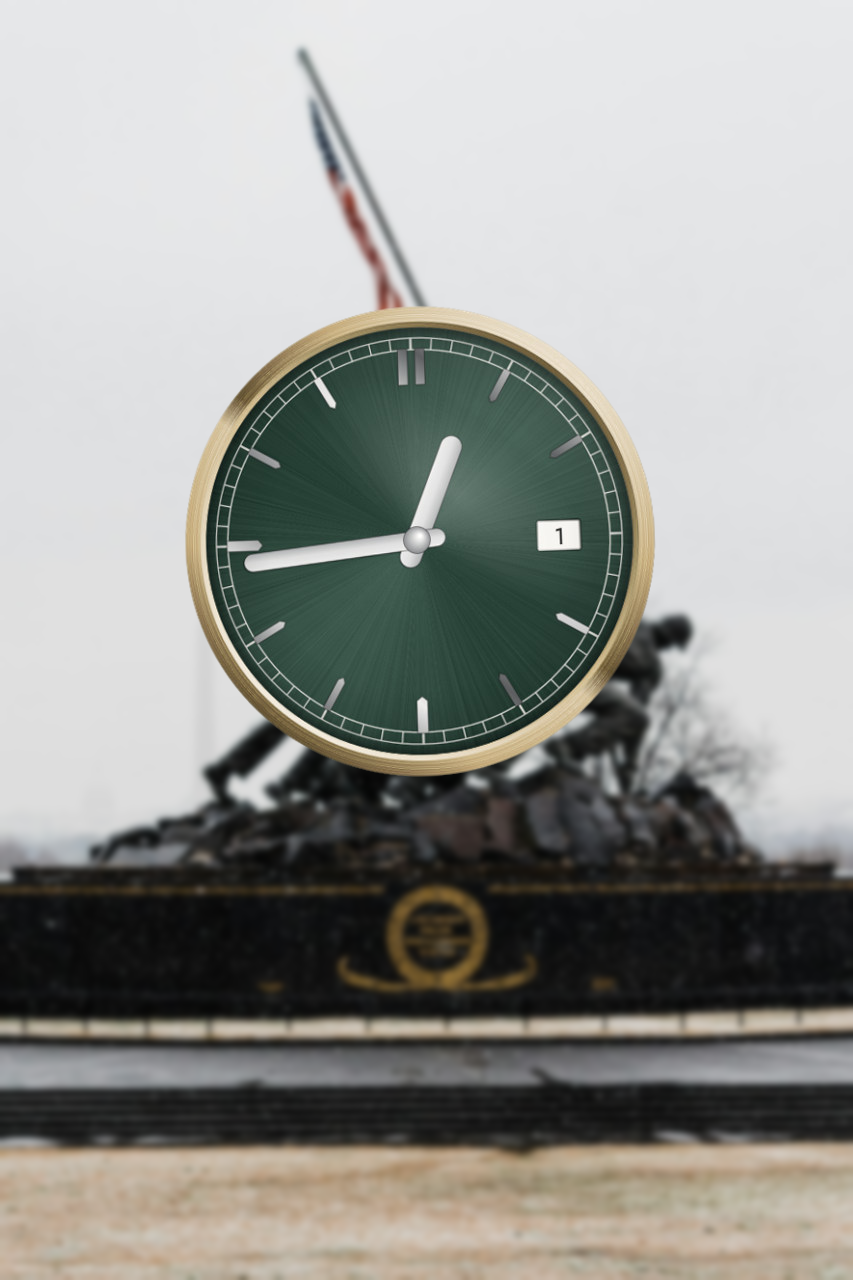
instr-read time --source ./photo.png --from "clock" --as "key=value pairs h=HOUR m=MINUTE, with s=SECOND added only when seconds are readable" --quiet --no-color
h=12 m=44
